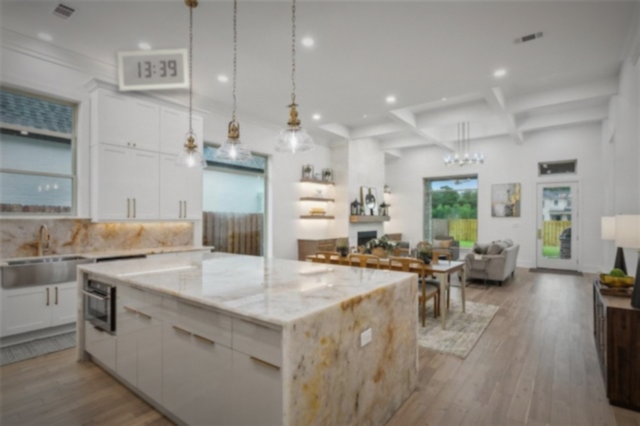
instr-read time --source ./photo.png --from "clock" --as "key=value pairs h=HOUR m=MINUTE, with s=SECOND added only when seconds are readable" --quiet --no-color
h=13 m=39
